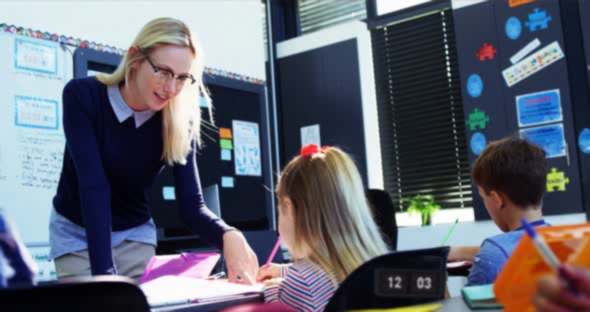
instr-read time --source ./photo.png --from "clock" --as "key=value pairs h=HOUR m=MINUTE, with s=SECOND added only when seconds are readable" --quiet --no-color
h=12 m=3
